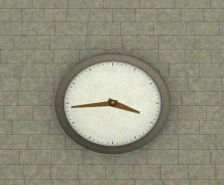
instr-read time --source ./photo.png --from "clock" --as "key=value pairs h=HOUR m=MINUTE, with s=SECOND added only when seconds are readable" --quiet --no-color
h=3 m=44
